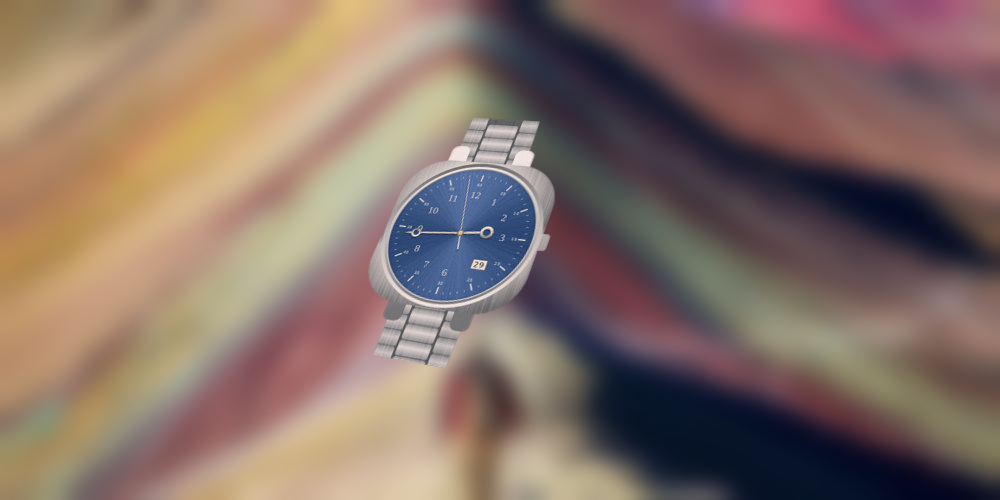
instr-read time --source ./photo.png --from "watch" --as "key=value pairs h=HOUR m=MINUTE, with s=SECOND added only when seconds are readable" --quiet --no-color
h=2 m=43 s=58
